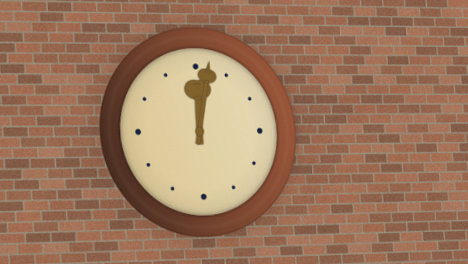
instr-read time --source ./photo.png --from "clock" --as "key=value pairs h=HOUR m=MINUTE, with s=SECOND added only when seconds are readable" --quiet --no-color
h=12 m=2
